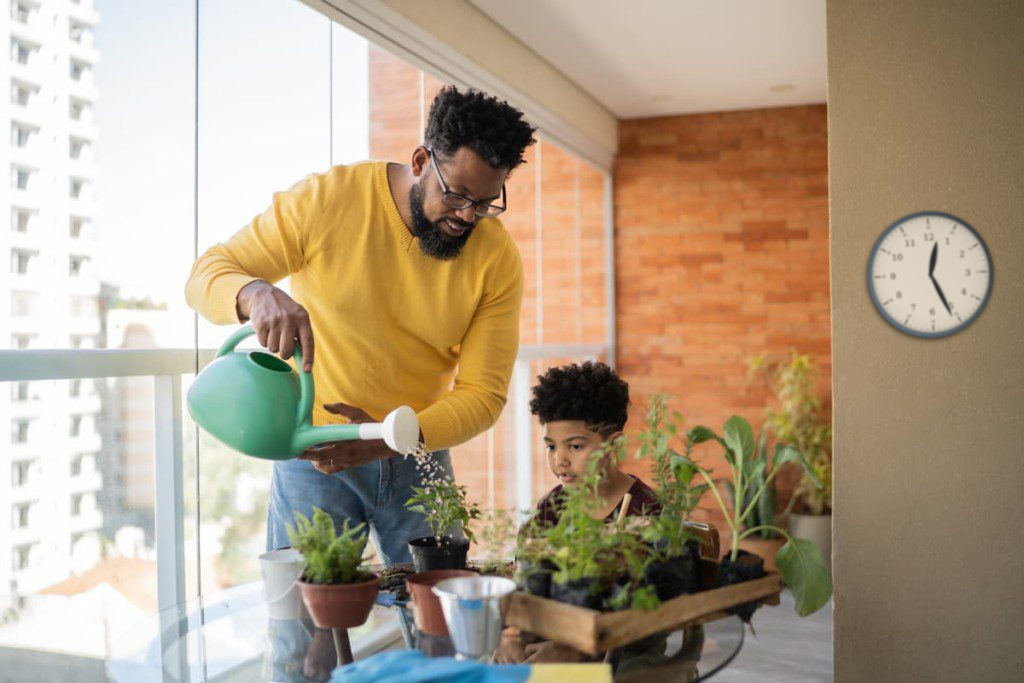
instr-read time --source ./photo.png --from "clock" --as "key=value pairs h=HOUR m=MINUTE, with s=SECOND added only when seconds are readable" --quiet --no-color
h=12 m=26
